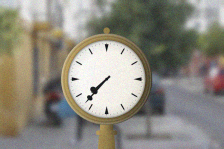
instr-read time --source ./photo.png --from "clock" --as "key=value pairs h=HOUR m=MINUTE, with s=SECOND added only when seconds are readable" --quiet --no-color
h=7 m=37
